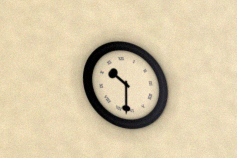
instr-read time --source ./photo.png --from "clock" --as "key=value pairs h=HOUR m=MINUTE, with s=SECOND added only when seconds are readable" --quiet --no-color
h=10 m=32
